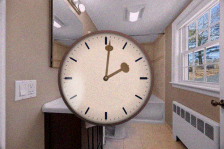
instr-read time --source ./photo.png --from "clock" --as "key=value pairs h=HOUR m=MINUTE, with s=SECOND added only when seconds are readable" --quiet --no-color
h=2 m=1
